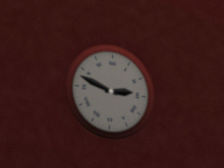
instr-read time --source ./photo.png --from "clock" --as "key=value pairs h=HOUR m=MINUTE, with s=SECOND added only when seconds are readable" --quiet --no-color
h=2 m=48
